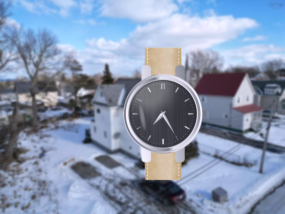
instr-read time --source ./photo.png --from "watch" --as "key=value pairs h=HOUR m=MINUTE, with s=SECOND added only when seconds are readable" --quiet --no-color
h=7 m=25
